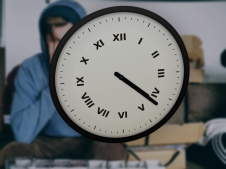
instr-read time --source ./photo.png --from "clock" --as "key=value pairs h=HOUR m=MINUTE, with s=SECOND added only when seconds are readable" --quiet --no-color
h=4 m=22
